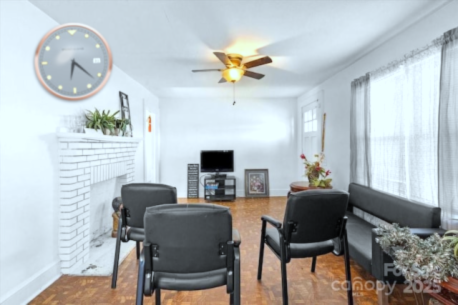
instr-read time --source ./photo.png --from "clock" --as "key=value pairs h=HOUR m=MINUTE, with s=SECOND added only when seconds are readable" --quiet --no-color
h=6 m=22
